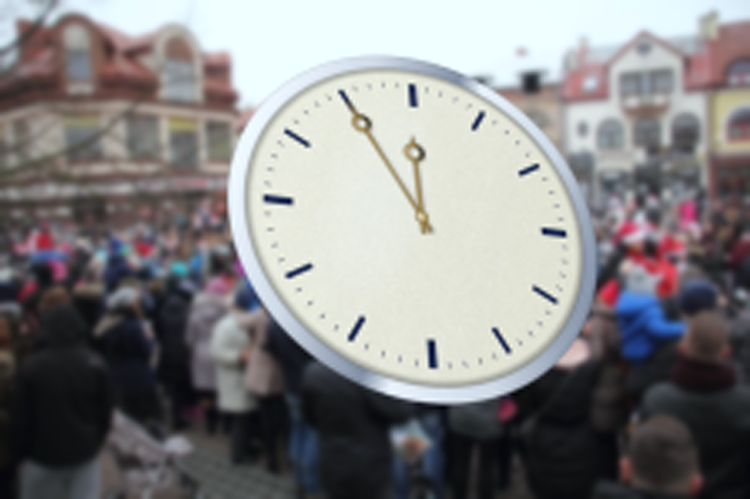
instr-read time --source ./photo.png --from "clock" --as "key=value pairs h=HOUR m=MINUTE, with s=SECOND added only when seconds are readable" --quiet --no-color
h=11 m=55
